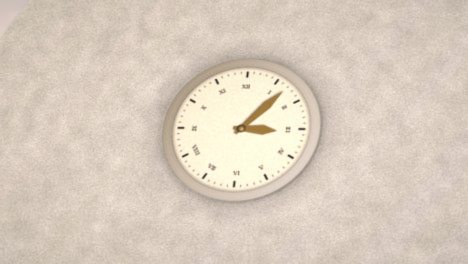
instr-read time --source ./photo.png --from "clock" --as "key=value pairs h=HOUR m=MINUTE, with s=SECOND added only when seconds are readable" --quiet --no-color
h=3 m=7
